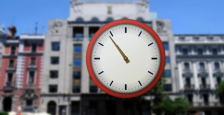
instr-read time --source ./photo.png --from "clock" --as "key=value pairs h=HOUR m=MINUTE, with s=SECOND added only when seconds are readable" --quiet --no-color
h=10 m=54
